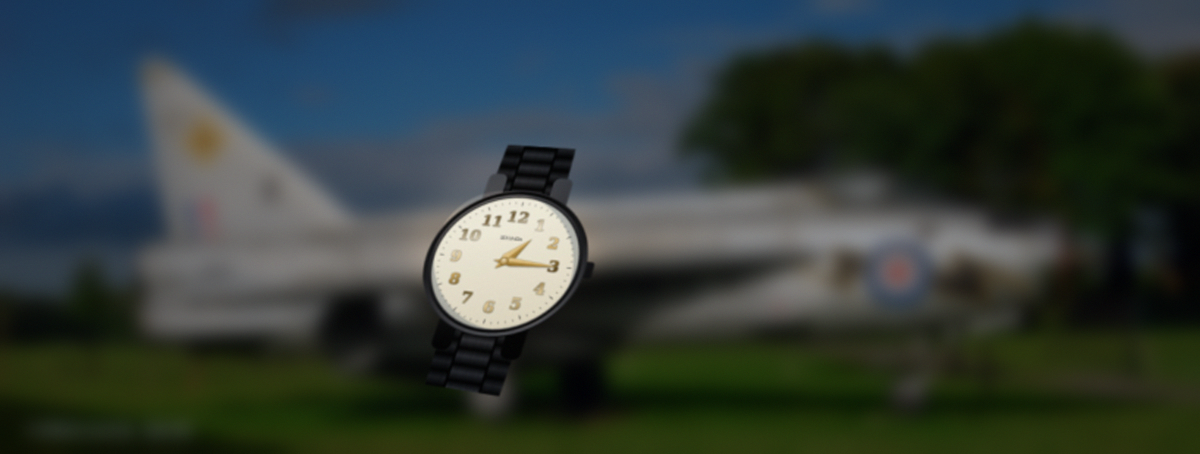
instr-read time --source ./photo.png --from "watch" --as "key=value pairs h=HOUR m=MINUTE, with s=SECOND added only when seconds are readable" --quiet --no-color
h=1 m=15
